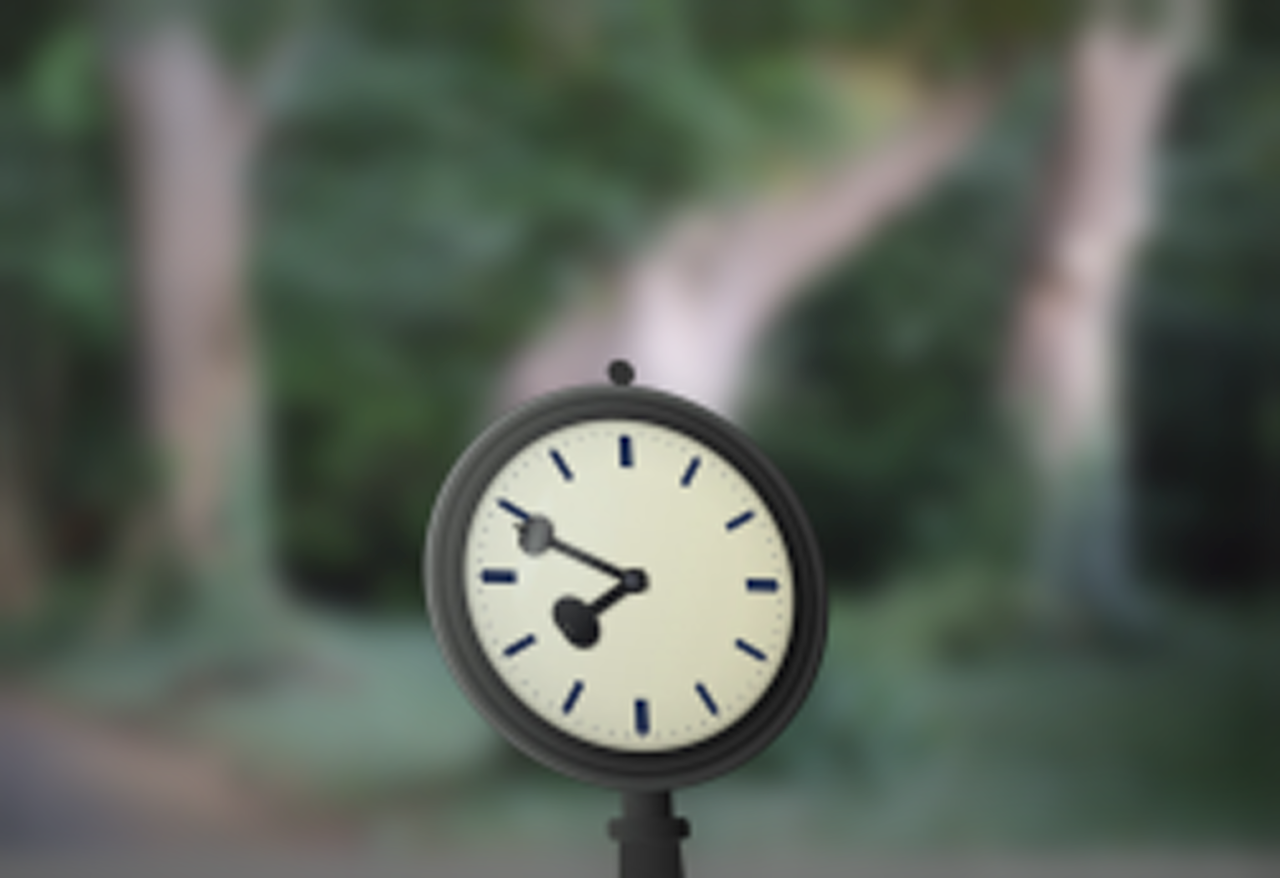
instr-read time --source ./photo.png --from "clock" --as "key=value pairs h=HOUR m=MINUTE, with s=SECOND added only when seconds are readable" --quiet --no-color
h=7 m=49
